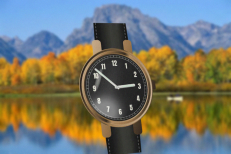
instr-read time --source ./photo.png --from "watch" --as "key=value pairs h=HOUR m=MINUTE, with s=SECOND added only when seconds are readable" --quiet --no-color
h=2 m=52
